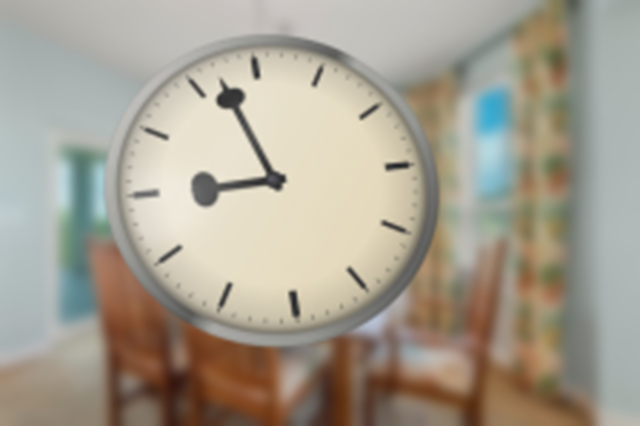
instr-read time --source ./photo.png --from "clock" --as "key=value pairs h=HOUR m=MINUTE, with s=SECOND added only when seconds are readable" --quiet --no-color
h=8 m=57
